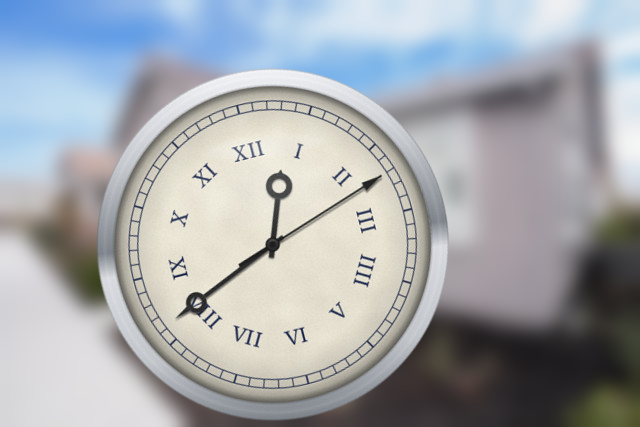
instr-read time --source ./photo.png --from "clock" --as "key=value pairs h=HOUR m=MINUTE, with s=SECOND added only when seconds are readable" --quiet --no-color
h=12 m=41 s=12
